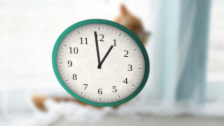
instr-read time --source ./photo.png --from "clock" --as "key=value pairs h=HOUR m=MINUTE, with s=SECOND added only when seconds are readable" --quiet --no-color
h=12 m=59
